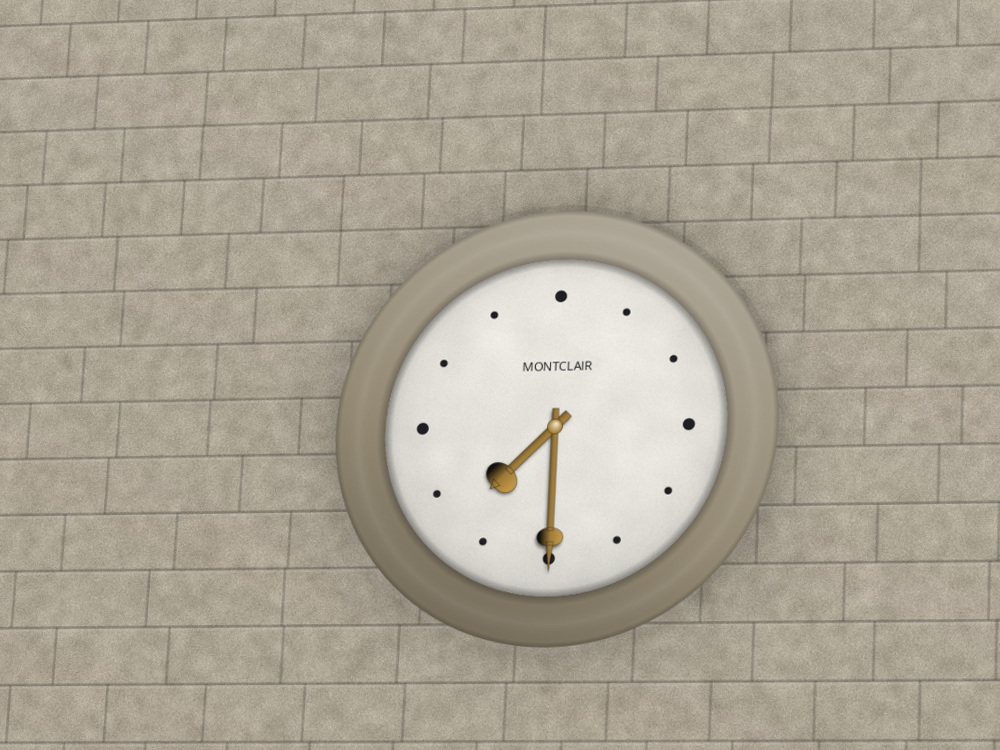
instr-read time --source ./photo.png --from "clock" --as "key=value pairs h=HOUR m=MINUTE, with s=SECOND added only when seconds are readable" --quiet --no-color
h=7 m=30
